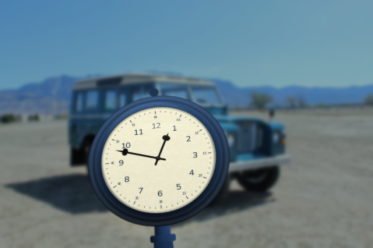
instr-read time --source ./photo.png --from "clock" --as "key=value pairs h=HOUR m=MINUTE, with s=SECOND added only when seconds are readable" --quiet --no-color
h=12 m=48
